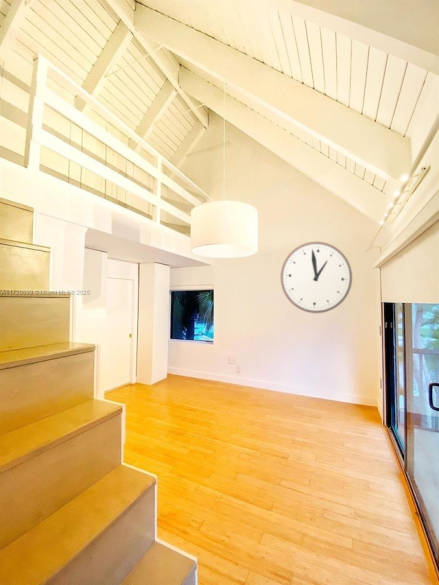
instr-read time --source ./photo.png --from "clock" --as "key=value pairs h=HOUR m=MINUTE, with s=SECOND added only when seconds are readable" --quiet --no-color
h=12 m=58
